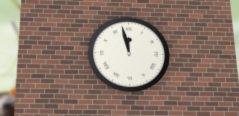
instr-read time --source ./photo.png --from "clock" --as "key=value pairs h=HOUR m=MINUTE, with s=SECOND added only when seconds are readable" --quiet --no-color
h=11 m=58
